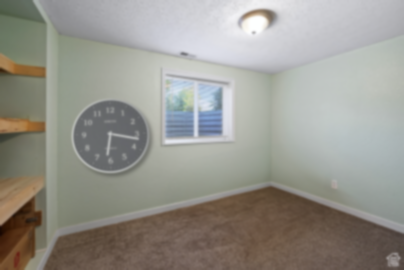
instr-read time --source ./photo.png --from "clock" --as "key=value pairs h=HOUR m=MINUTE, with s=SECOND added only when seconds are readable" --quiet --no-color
h=6 m=17
